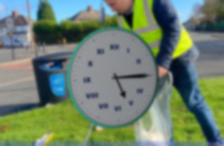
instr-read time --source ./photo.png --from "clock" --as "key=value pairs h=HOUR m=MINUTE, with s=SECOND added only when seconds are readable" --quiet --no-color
h=5 m=15
